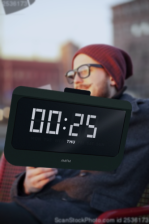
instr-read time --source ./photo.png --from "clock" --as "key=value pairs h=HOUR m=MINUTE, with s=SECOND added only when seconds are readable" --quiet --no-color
h=0 m=25
